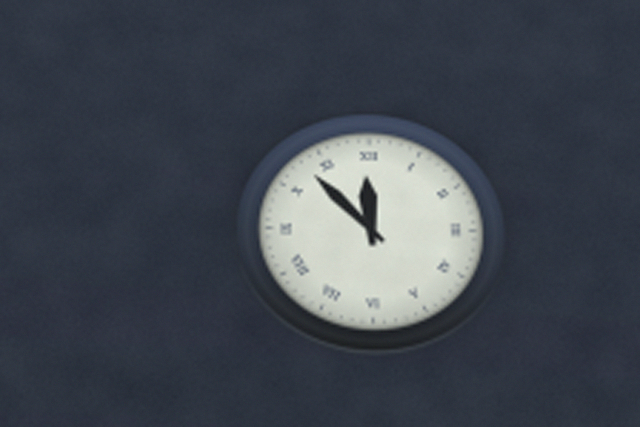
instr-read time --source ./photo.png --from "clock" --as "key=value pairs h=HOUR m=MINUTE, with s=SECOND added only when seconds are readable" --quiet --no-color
h=11 m=53
